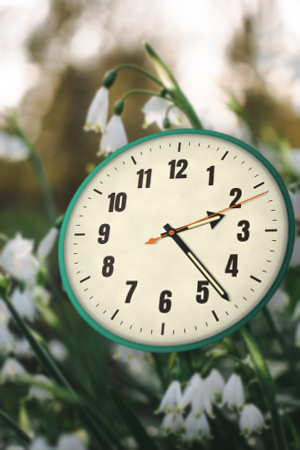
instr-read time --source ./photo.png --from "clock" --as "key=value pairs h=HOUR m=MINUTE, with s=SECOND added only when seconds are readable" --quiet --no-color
h=2 m=23 s=11
